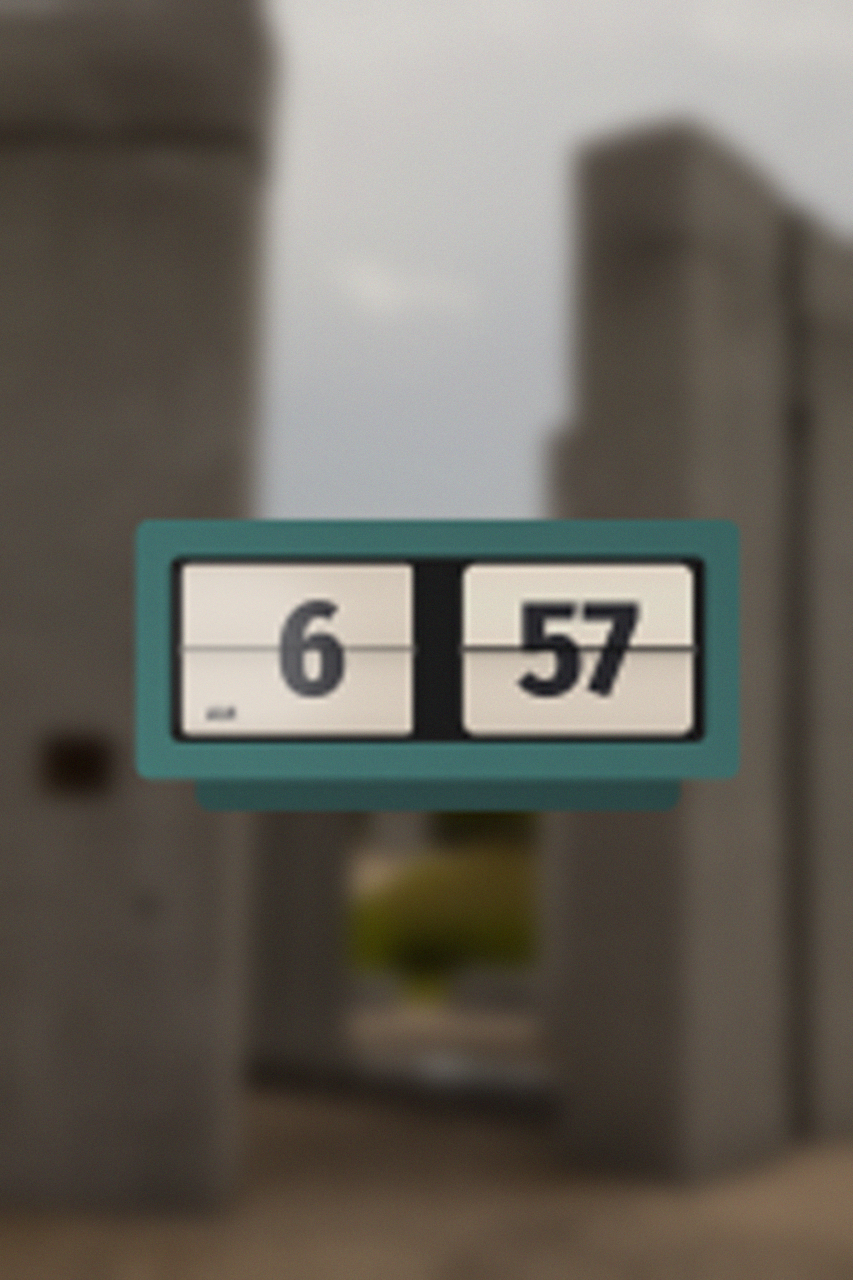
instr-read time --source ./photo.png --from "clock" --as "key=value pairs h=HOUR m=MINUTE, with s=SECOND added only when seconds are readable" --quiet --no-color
h=6 m=57
